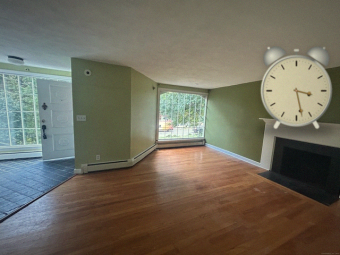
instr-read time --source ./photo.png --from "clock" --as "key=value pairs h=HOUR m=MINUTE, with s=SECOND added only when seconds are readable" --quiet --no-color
h=3 m=28
